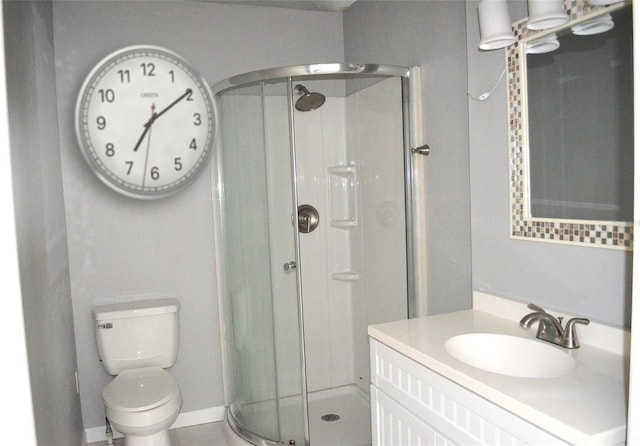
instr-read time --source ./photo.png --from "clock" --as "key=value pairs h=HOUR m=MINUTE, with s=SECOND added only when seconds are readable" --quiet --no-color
h=7 m=9 s=32
